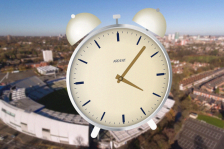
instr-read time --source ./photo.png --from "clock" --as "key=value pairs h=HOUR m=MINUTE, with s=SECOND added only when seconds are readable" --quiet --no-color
h=4 m=7
